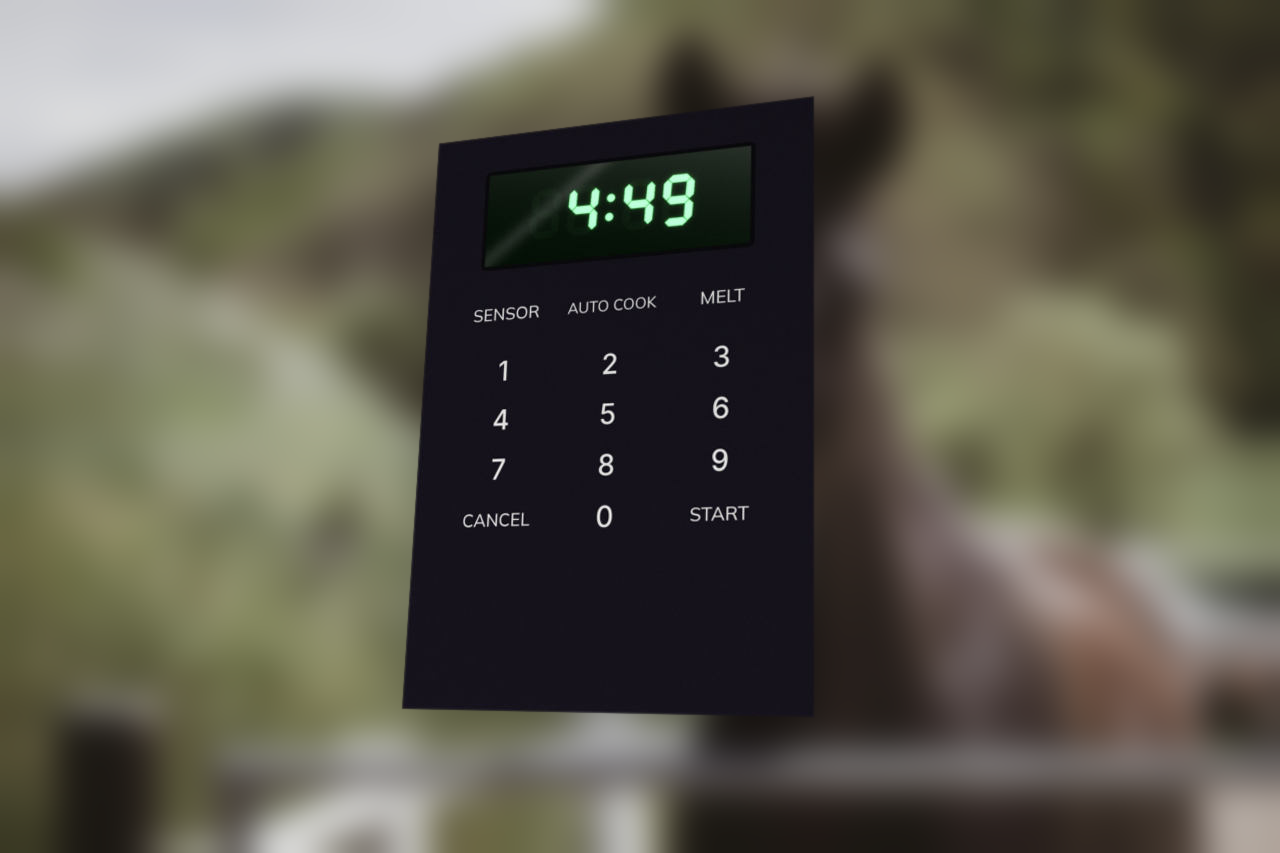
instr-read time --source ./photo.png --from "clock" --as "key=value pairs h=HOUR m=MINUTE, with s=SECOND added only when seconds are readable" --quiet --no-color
h=4 m=49
